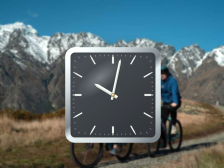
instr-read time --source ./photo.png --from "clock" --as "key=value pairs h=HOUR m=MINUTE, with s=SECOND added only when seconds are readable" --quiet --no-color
h=10 m=2
